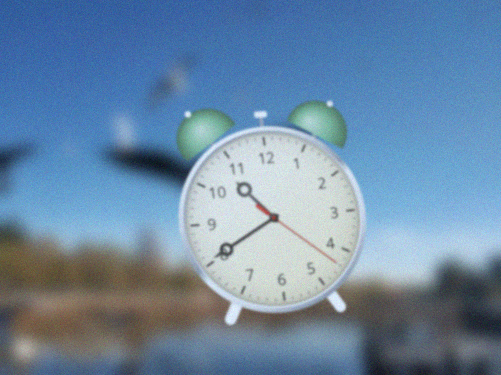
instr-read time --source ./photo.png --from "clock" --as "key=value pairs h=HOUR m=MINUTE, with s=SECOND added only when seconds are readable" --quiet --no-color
h=10 m=40 s=22
